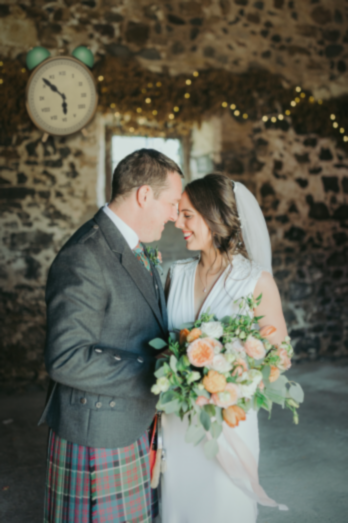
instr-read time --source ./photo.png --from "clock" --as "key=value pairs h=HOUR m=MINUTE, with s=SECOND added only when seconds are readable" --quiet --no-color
h=5 m=52
